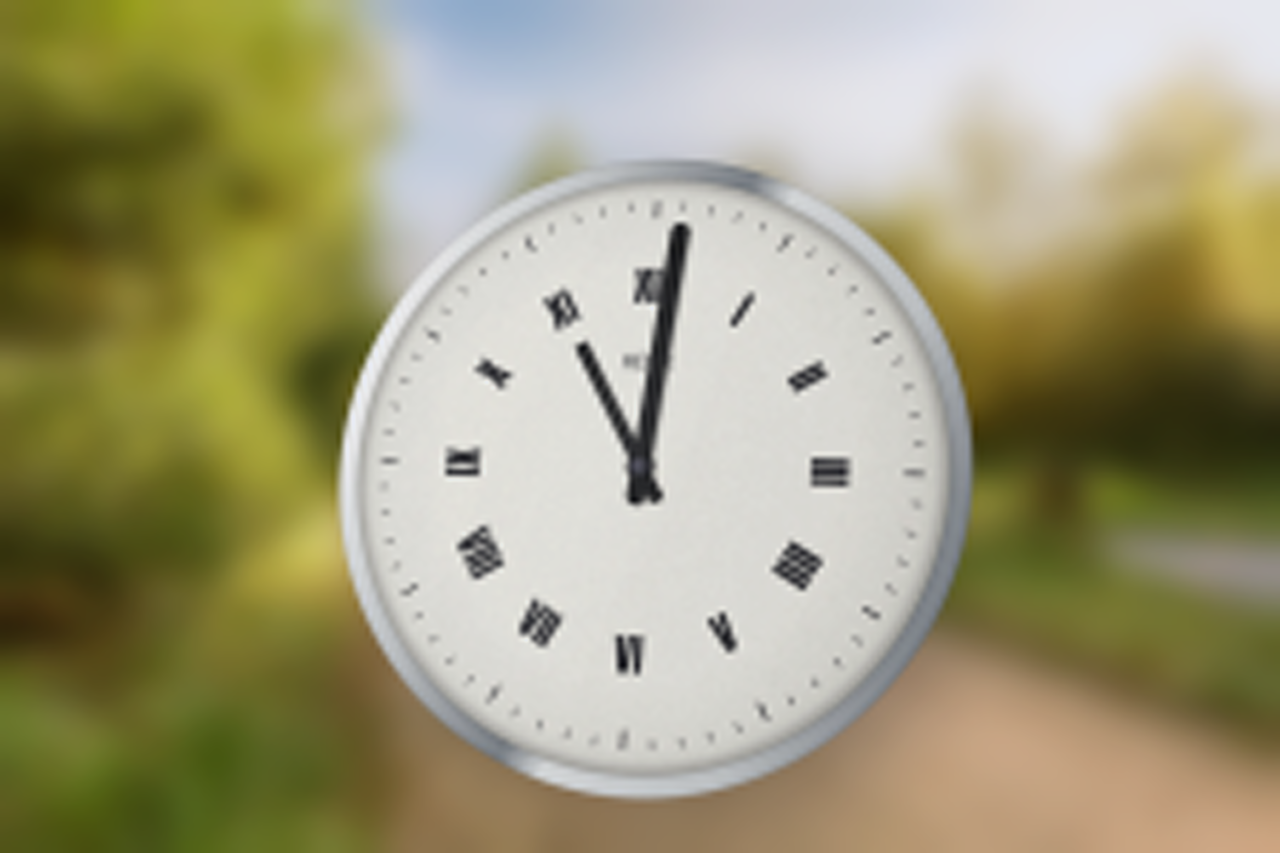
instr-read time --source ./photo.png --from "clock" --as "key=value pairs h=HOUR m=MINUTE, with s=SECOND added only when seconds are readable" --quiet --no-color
h=11 m=1
